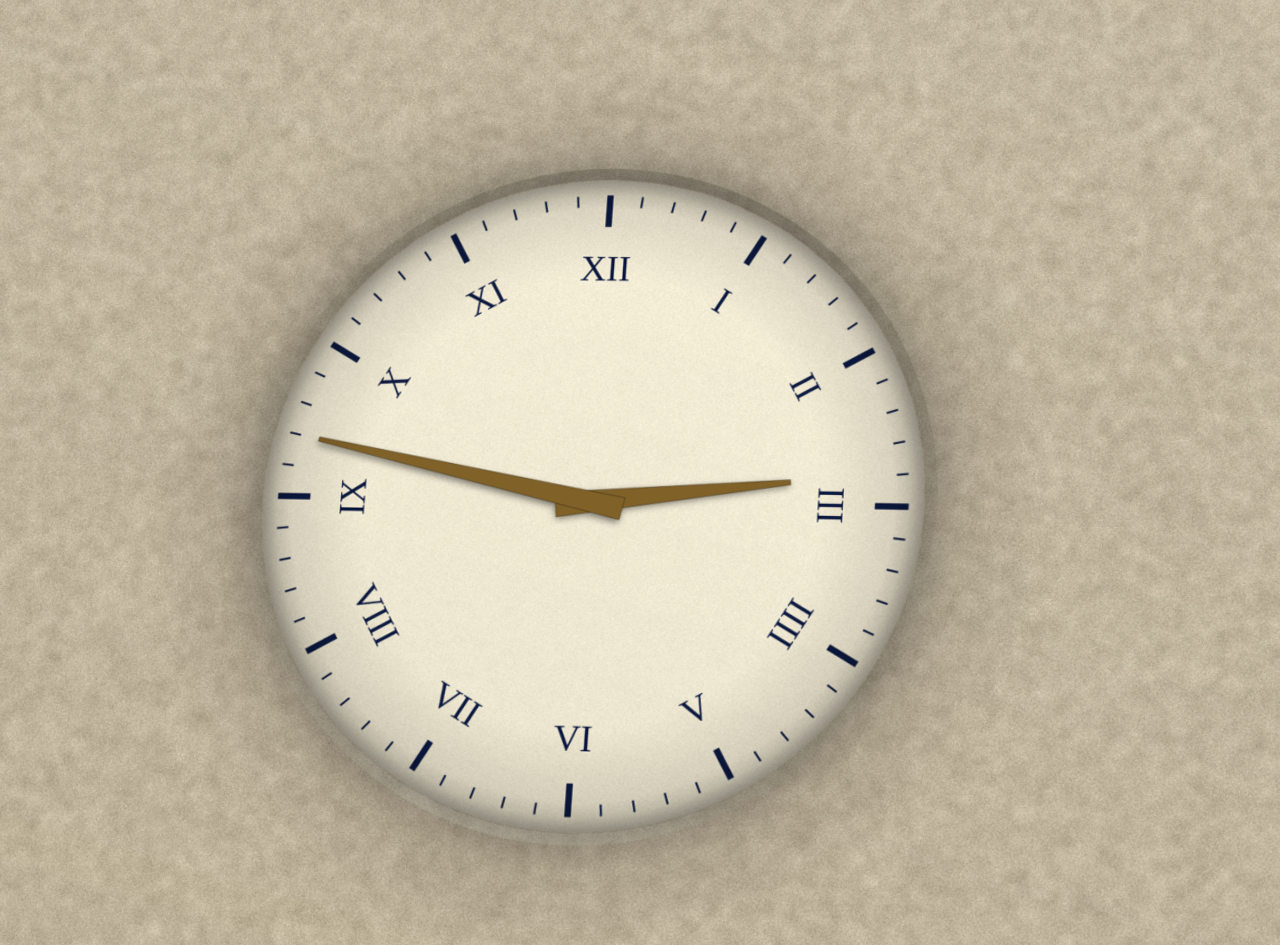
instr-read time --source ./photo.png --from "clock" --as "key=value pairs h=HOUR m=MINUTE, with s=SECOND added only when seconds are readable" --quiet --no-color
h=2 m=47
